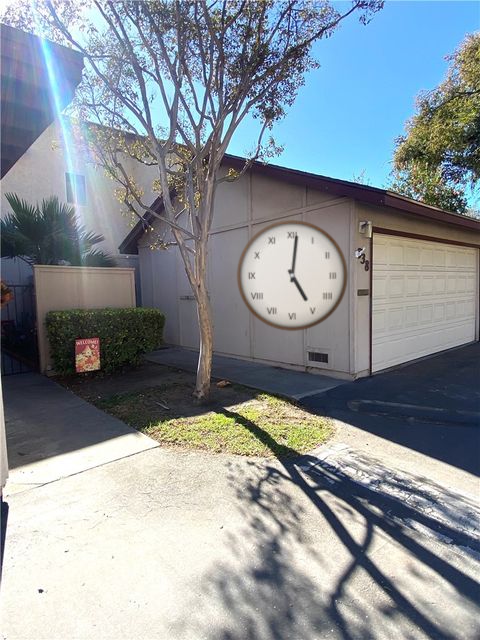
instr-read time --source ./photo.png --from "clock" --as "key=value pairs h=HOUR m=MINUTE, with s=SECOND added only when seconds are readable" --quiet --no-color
h=5 m=1
